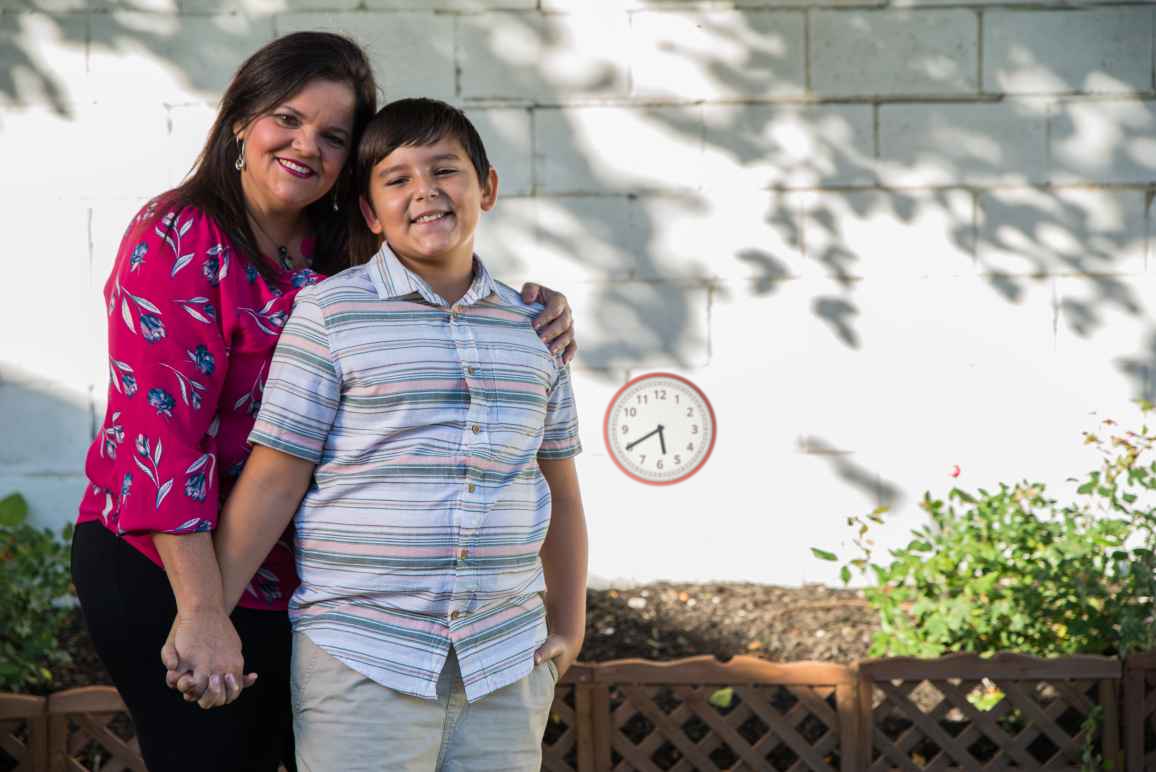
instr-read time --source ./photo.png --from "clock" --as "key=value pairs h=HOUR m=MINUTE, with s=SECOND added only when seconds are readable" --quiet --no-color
h=5 m=40
